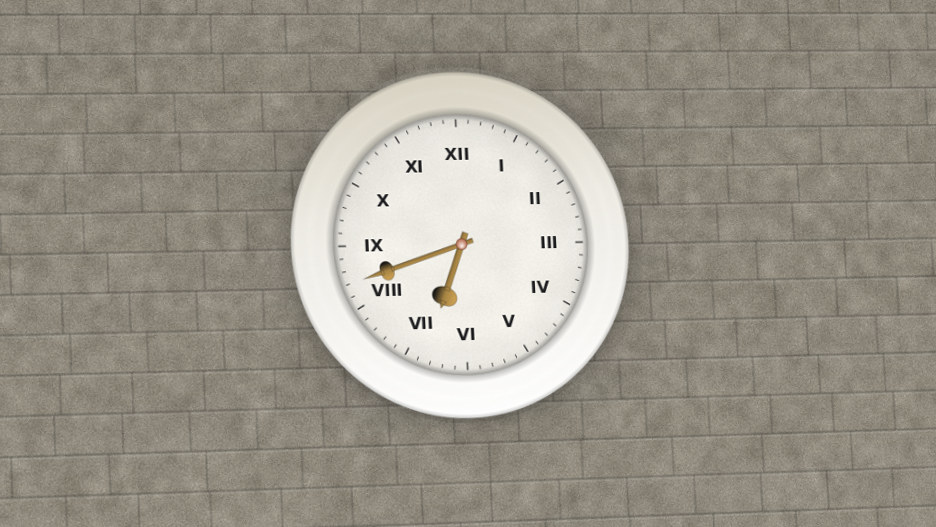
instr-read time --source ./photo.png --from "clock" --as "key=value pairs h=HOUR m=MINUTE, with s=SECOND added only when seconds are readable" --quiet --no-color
h=6 m=42
